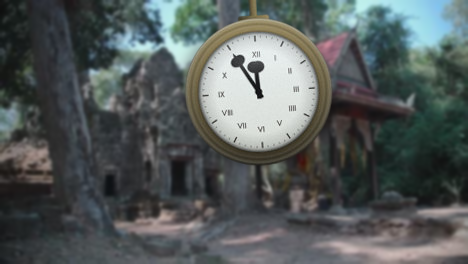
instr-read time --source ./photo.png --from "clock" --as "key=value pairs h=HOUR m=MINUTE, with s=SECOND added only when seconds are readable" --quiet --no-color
h=11 m=55
